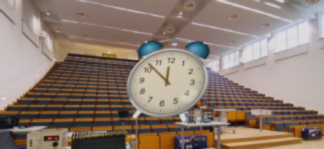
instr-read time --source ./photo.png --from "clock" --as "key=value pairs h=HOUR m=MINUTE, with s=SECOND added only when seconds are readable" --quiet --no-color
h=11 m=52
